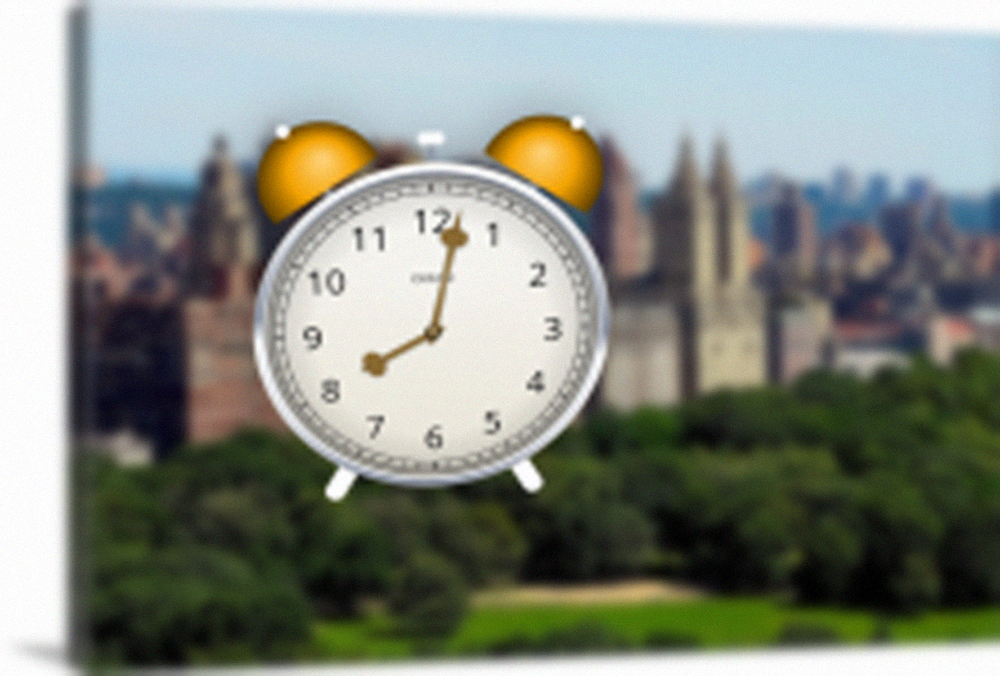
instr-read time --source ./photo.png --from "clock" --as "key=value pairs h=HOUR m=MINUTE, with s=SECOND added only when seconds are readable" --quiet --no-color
h=8 m=2
